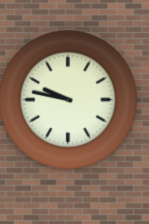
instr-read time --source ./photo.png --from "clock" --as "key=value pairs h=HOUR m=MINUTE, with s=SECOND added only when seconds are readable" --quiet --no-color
h=9 m=47
